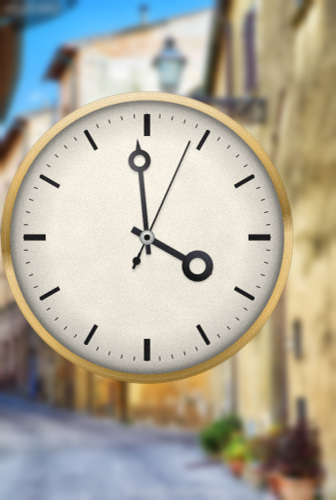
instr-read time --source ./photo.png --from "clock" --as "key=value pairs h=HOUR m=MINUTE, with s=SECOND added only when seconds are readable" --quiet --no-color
h=3 m=59 s=4
